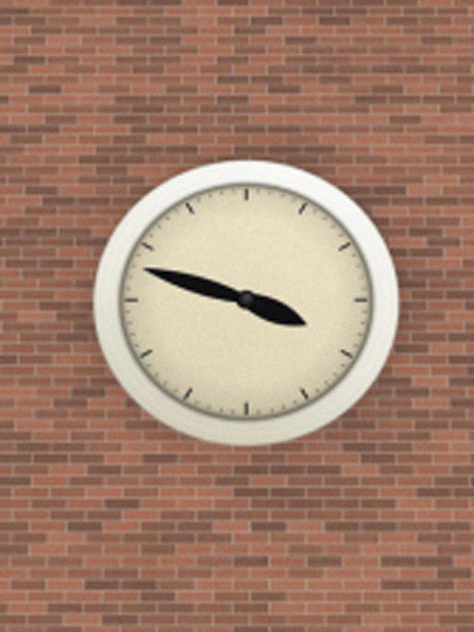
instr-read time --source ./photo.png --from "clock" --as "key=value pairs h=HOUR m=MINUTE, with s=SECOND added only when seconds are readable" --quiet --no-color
h=3 m=48
